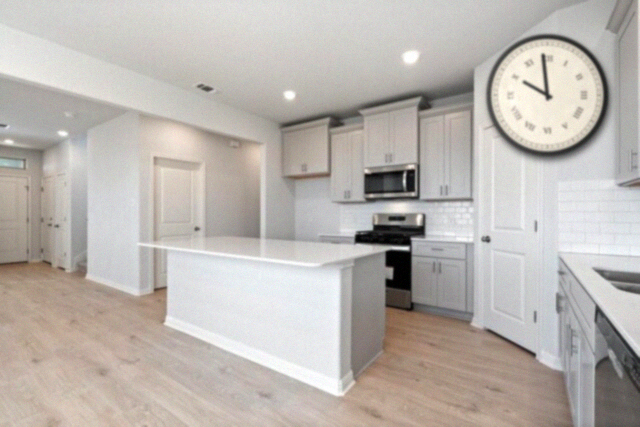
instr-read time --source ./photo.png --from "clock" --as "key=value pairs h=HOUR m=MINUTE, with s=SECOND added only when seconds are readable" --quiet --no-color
h=9 m=59
